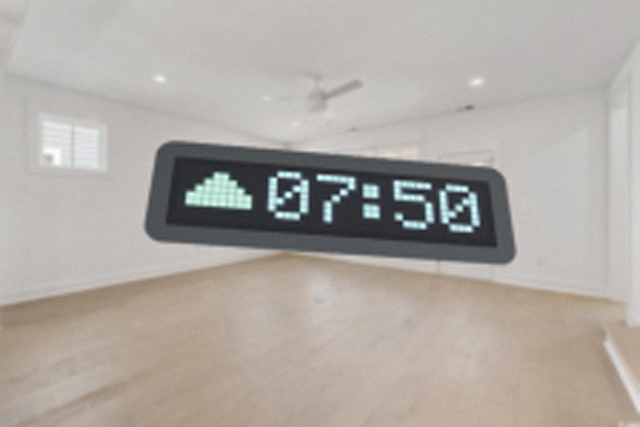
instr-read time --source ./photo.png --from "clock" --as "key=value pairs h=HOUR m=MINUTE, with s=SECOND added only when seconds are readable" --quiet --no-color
h=7 m=50
